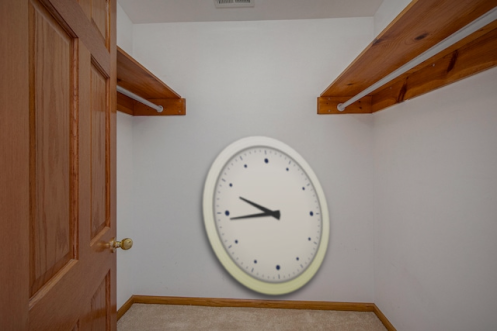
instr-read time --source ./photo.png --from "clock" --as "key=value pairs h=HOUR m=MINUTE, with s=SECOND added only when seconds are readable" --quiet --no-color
h=9 m=44
